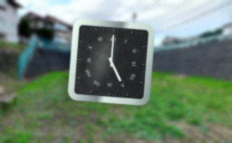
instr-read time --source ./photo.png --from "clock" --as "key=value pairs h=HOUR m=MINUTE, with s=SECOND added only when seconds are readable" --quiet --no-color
h=5 m=0
